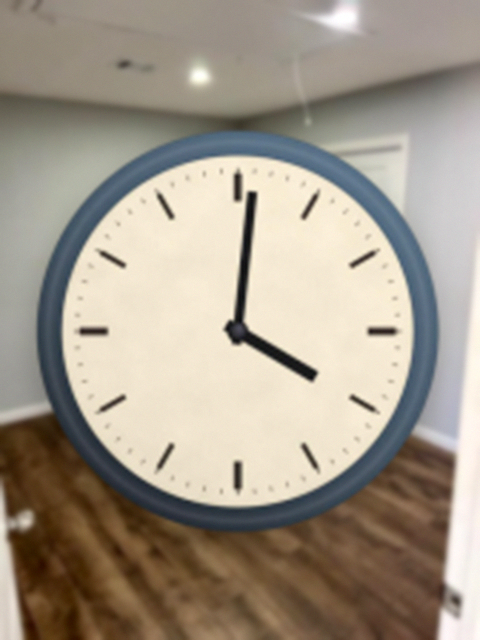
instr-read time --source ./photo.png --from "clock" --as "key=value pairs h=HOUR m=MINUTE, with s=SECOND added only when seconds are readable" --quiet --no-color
h=4 m=1
